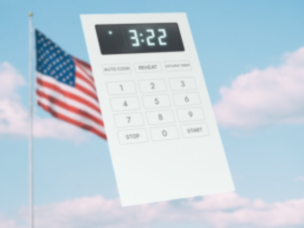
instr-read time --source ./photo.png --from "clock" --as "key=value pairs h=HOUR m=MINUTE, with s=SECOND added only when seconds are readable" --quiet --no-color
h=3 m=22
